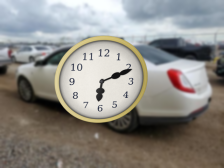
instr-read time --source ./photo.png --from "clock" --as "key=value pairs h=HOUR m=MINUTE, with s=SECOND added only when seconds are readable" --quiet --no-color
h=6 m=11
